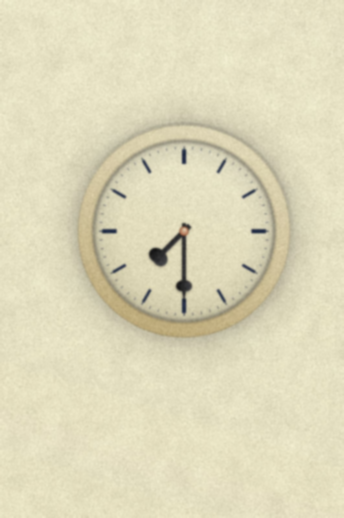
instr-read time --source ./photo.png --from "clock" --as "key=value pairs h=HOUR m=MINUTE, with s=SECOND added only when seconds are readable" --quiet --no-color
h=7 m=30
